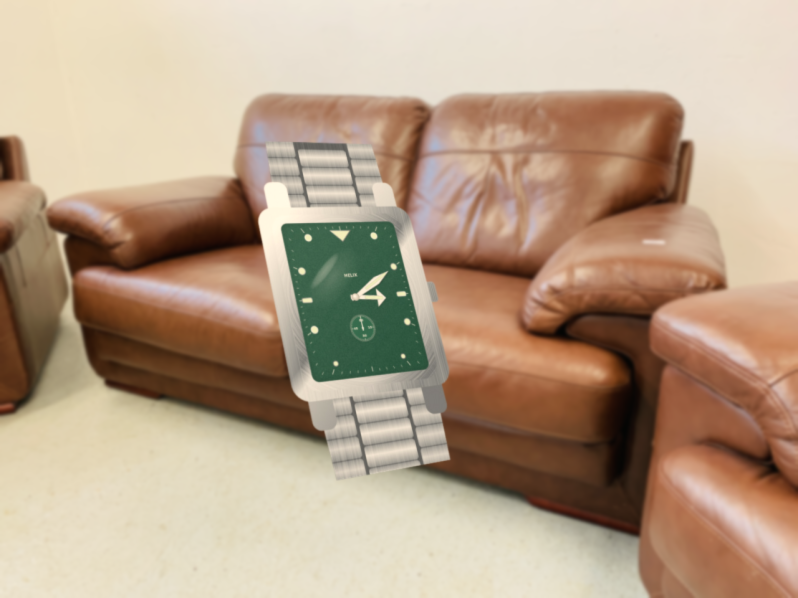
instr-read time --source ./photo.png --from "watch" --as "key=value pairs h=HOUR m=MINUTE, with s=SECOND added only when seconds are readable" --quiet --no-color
h=3 m=10
